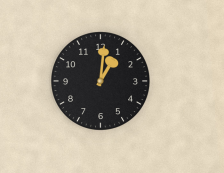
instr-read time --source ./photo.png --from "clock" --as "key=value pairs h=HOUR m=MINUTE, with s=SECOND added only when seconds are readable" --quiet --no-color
h=1 m=1
